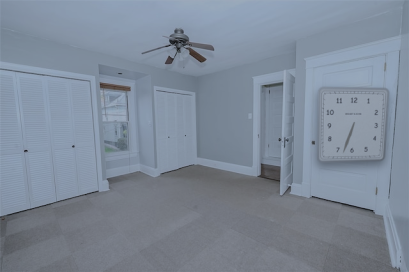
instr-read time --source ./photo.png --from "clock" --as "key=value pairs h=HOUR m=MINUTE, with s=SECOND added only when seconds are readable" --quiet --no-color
h=6 m=33
